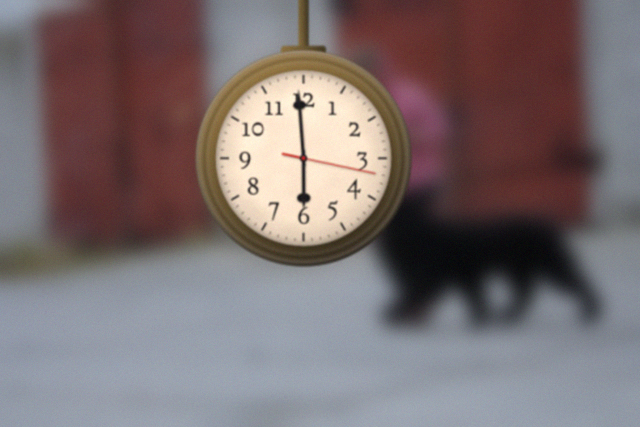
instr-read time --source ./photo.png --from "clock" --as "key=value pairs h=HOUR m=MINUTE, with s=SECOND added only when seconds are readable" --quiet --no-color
h=5 m=59 s=17
